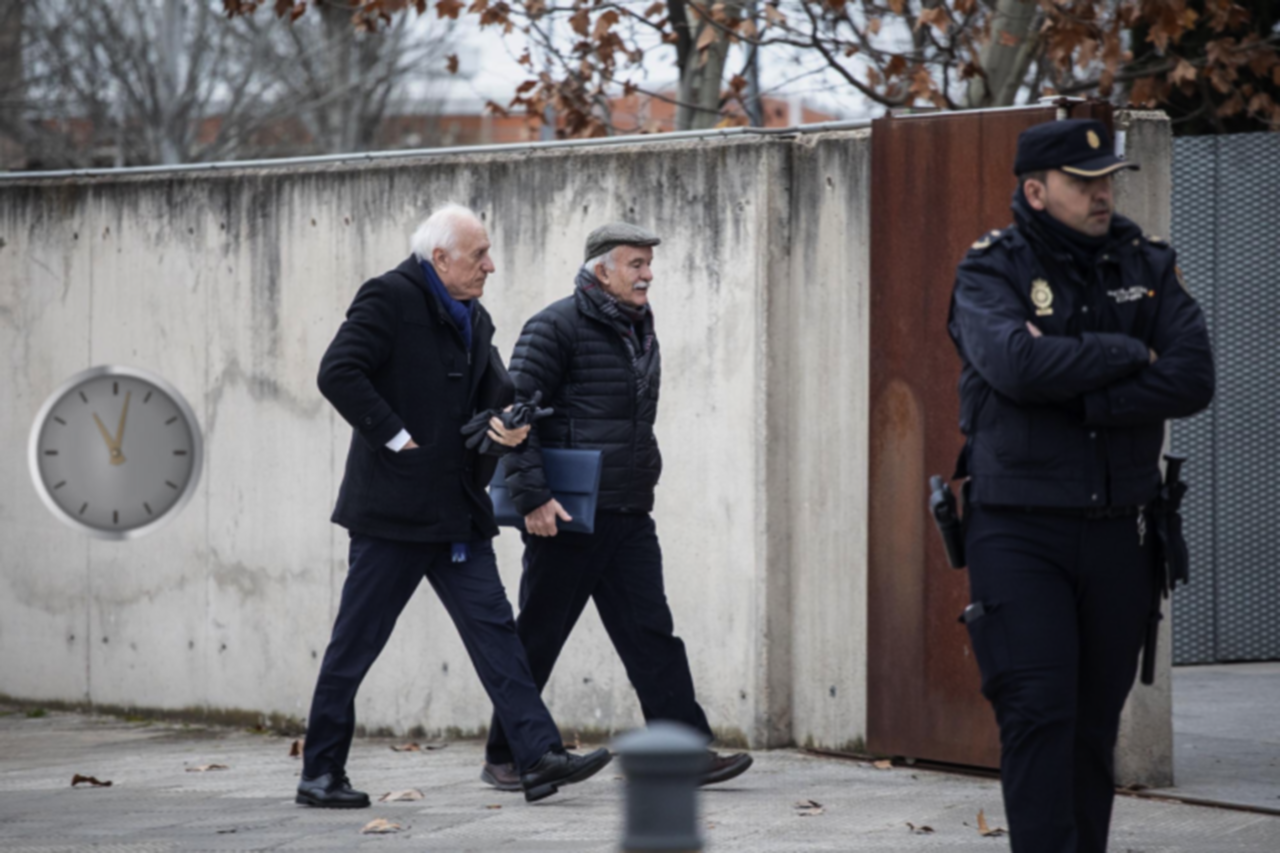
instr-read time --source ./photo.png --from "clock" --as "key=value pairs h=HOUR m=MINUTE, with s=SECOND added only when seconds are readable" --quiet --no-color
h=11 m=2
